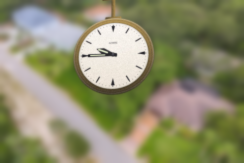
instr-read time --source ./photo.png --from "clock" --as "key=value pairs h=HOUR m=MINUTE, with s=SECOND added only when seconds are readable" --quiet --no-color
h=9 m=45
